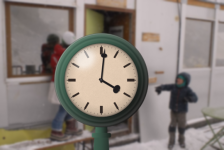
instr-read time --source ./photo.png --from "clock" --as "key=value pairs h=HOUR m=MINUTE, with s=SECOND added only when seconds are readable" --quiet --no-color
h=4 m=1
